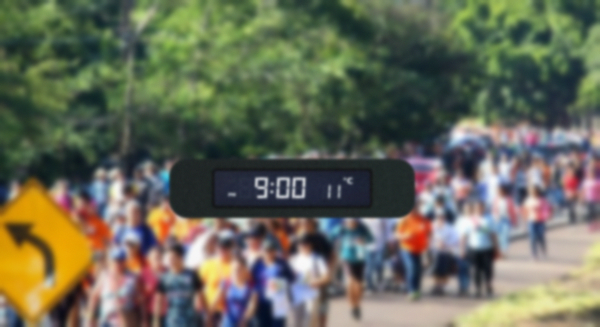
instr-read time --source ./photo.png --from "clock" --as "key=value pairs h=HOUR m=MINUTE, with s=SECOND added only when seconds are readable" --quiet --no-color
h=9 m=0
